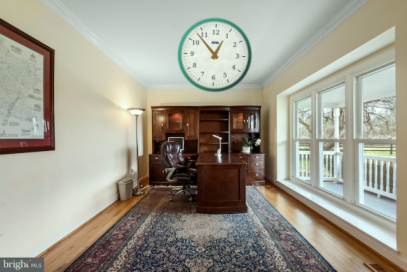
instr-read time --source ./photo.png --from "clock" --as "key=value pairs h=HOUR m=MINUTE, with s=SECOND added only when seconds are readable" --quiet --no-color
h=12 m=53
